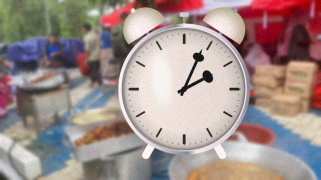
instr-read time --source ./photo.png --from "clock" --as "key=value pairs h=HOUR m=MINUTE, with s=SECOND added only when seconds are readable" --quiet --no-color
h=2 m=4
